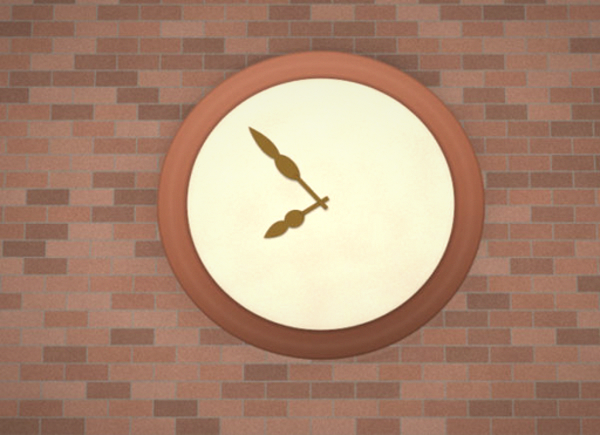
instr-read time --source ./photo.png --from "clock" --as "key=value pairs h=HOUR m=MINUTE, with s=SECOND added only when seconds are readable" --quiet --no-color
h=7 m=53
